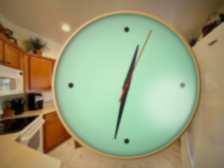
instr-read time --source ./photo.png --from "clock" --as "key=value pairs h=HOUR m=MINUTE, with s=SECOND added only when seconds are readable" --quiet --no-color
h=12 m=32 s=4
